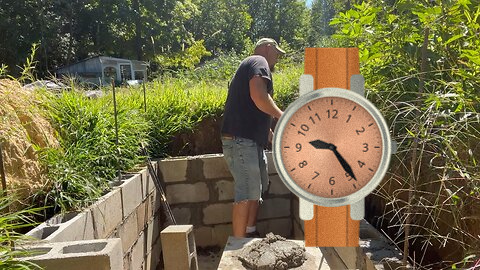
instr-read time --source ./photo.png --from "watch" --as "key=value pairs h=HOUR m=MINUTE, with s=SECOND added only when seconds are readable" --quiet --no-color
h=9 m=24
